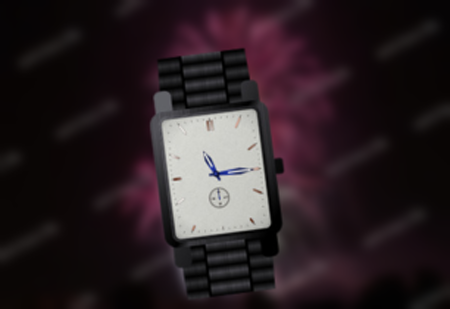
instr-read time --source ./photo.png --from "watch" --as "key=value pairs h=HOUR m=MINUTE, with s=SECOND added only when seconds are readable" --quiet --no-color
h=11 m=15
